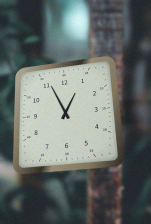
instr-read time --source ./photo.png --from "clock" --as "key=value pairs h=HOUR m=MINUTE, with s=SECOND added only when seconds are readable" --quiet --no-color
h=12 m=56
